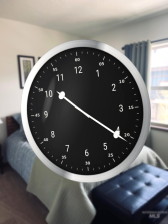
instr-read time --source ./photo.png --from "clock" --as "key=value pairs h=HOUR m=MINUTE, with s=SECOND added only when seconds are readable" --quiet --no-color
h=10 m=21
